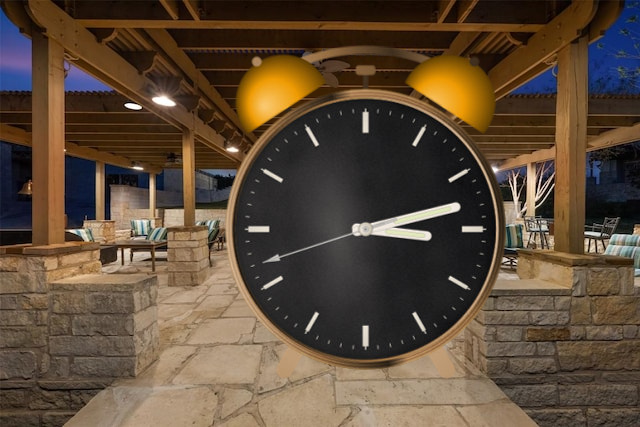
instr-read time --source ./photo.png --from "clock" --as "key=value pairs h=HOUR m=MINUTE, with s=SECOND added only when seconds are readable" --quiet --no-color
h=3 m=12 s=42
